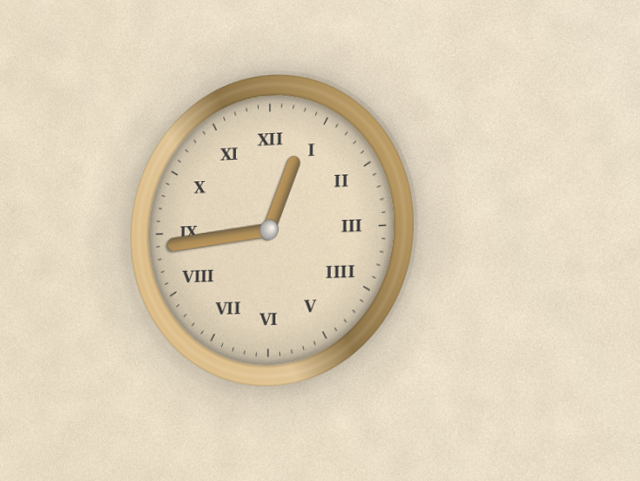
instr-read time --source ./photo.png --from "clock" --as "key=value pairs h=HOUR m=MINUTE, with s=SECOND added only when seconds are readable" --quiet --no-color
h=12 m=44
